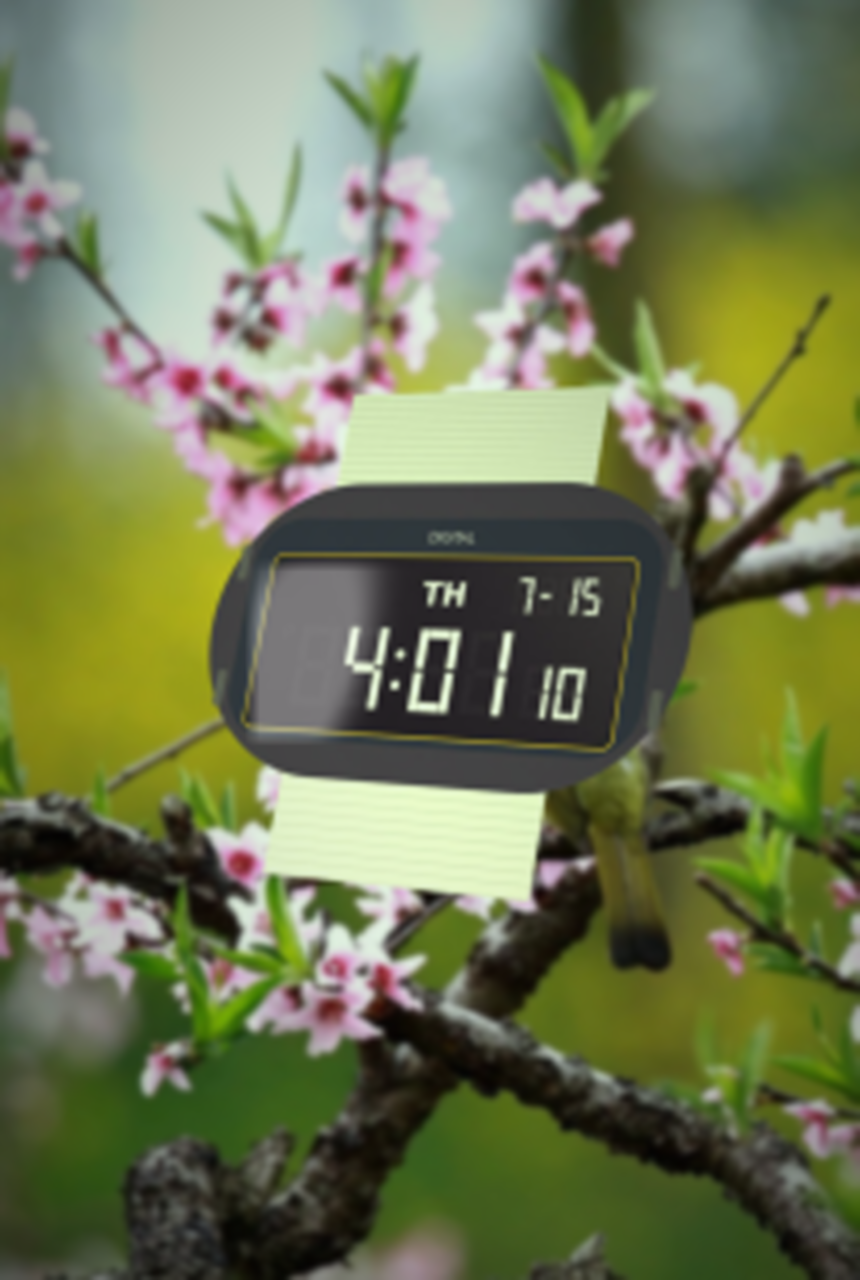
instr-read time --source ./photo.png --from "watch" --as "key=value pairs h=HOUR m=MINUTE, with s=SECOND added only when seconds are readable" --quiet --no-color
h=4 m=1 s=10
